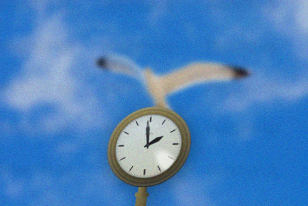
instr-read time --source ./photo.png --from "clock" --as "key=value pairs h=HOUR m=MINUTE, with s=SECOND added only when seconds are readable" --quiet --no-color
h=1 m=59
